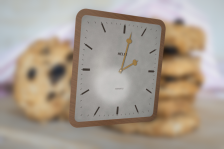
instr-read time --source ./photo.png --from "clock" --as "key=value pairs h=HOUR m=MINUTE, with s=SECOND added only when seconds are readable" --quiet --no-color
h=2 m=2
